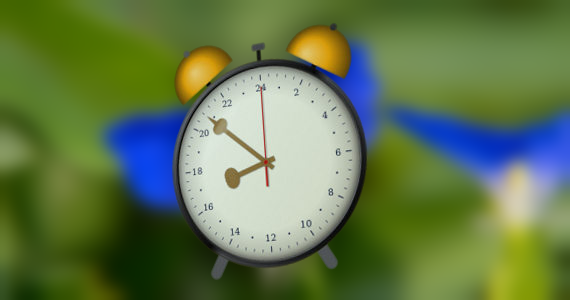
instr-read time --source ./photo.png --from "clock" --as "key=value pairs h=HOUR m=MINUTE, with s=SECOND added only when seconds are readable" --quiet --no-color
h=16 m=52 s=0
